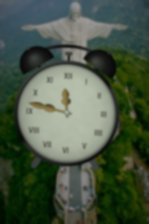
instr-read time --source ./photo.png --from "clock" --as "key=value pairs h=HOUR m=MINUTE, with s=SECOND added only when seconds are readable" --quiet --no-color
h=11 m=47
